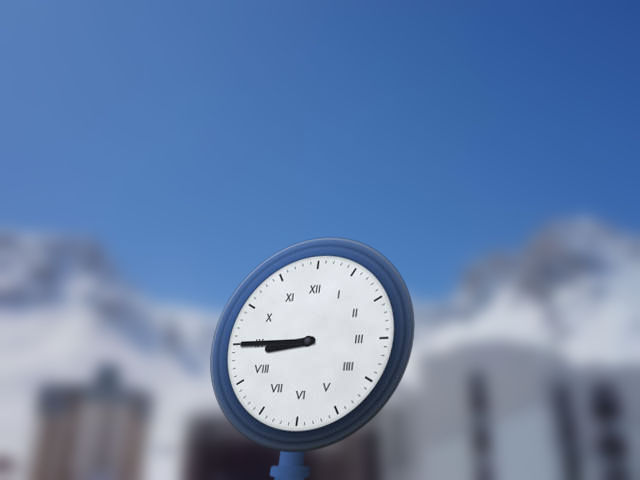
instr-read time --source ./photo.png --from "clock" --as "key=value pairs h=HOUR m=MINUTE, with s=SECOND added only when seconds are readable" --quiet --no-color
h=8 m=45
